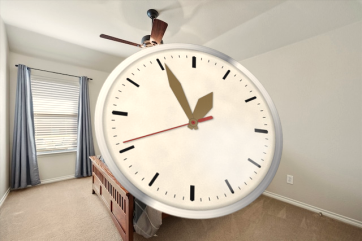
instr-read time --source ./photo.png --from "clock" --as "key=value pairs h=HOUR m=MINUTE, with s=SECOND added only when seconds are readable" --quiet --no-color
h=12 m=55 s=41
